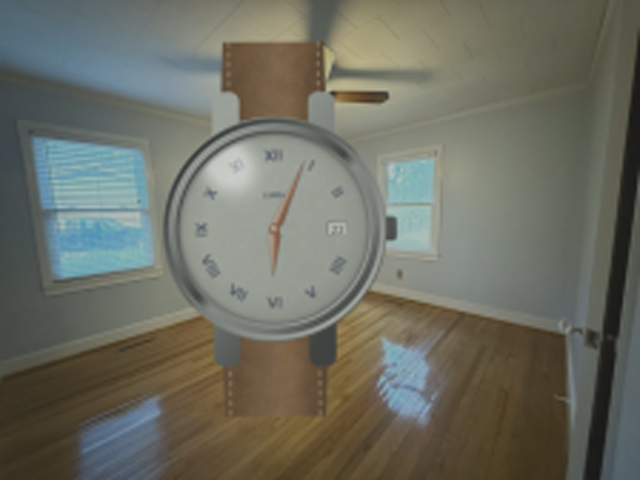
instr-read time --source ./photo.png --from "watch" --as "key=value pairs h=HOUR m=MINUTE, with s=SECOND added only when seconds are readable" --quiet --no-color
h=6 m=4
